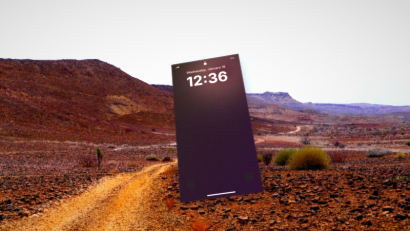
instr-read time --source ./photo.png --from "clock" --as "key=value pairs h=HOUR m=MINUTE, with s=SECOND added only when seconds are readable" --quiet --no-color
h=12 m=36
